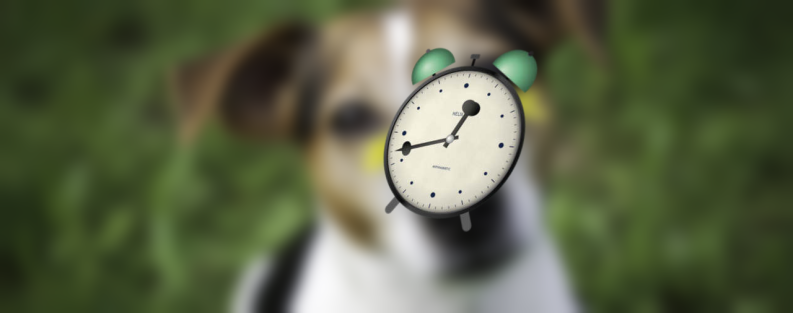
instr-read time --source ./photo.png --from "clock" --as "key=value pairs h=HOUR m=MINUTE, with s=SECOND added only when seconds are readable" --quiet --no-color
h=12 m=42
